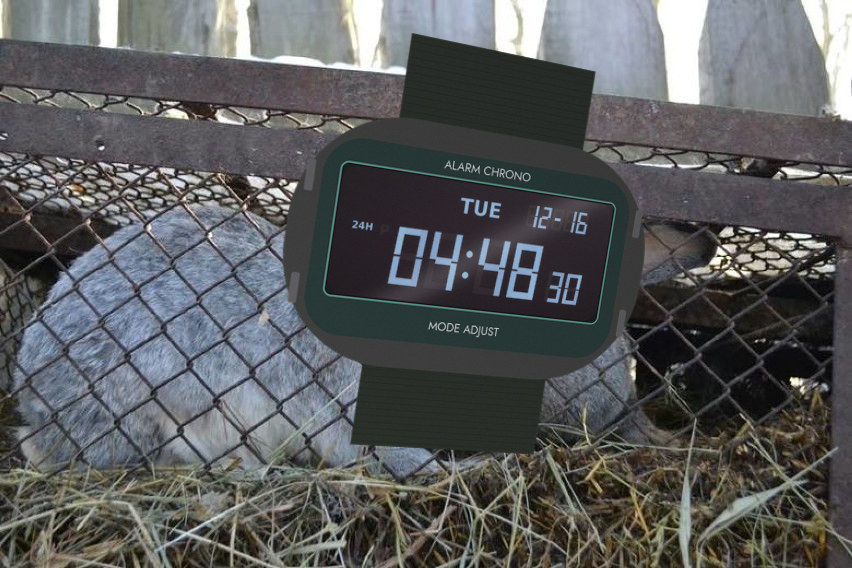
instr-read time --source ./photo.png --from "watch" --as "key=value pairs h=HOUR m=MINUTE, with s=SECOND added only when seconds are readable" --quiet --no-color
h=4 m=48 s=30
